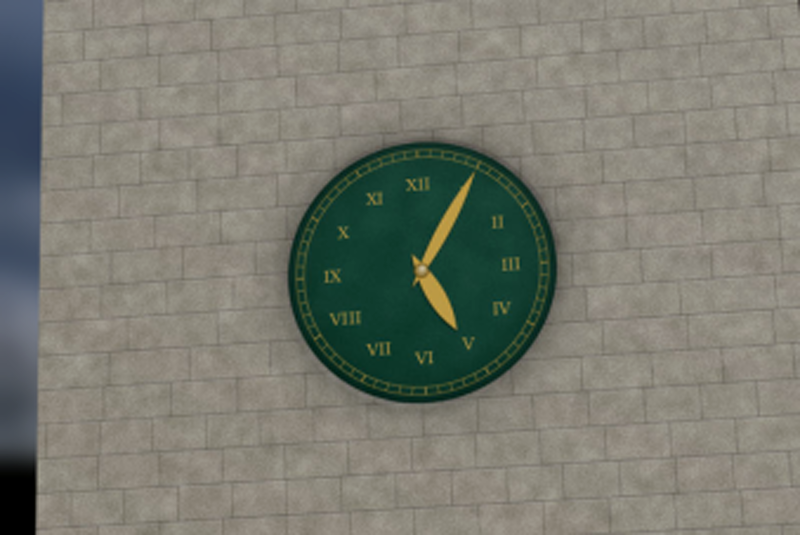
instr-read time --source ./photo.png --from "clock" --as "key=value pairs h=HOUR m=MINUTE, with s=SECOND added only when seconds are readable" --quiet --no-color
h=5 m=5
